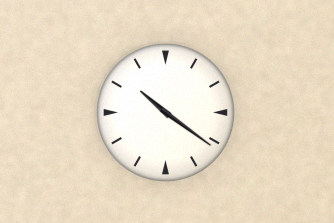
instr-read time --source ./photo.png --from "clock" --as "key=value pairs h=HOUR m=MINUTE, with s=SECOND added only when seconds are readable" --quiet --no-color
h=10 m=21
